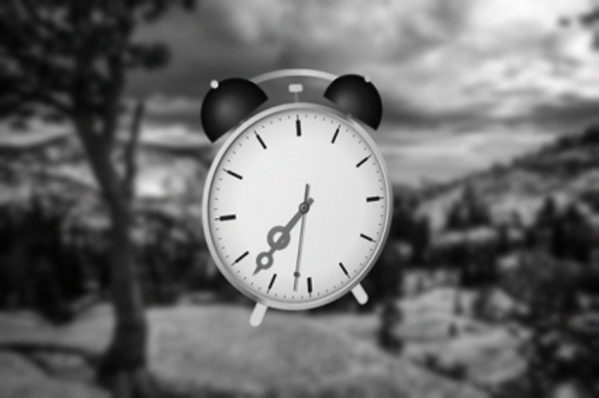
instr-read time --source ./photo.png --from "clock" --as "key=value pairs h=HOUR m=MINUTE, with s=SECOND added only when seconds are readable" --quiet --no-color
h=7 m=37 s=32
